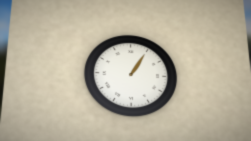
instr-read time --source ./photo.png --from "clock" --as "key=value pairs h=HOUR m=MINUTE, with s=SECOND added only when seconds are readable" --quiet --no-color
h=1 m=5
